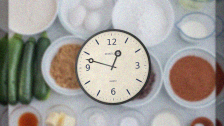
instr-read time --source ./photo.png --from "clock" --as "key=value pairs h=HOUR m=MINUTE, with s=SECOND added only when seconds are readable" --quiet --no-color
h=12 m=48
